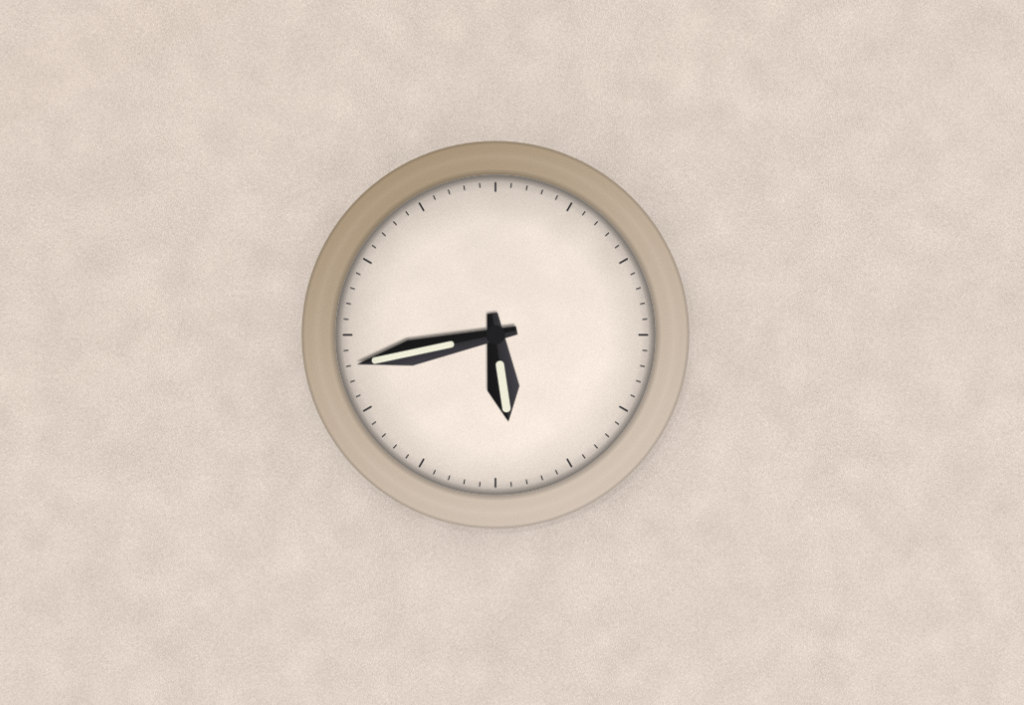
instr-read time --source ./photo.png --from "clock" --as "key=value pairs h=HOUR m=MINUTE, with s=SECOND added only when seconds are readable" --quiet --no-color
h=5 m=43
